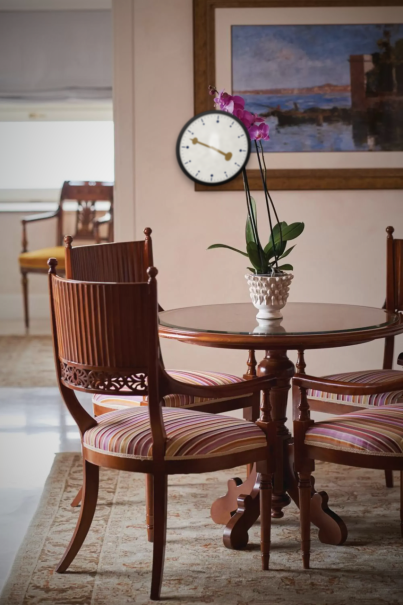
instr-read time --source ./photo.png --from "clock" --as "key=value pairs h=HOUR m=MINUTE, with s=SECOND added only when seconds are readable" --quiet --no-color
h=3 m=48
